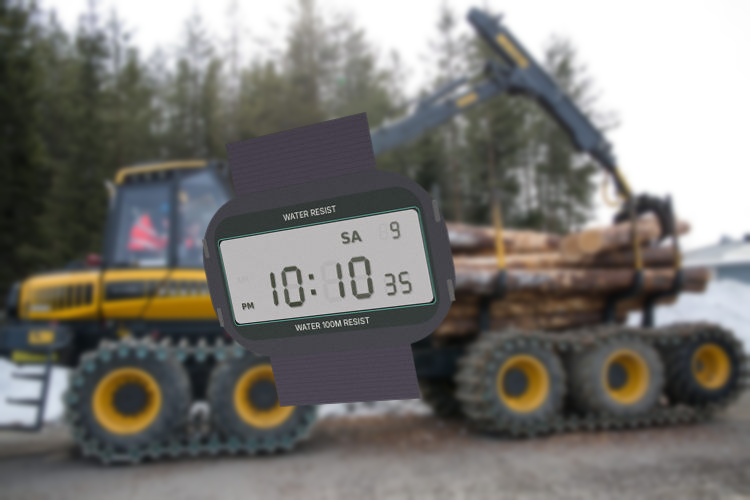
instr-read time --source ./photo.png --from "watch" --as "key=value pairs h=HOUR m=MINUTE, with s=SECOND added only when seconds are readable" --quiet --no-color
h=10 m=10 s=35
